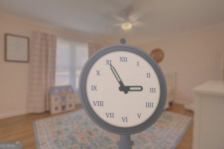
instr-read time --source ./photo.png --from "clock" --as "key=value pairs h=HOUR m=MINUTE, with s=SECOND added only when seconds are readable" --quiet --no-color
h=2 m=55
